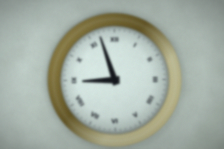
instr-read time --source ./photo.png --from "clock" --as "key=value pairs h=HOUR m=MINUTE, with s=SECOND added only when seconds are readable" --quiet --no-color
h=8 m=57
